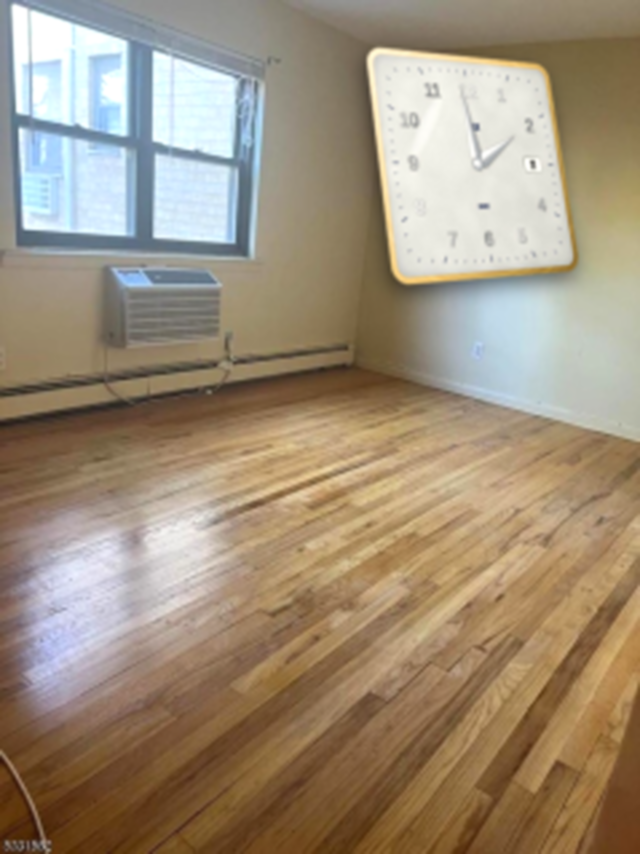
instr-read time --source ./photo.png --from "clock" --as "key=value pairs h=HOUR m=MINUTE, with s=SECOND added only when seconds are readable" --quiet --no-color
h=1 m=59
